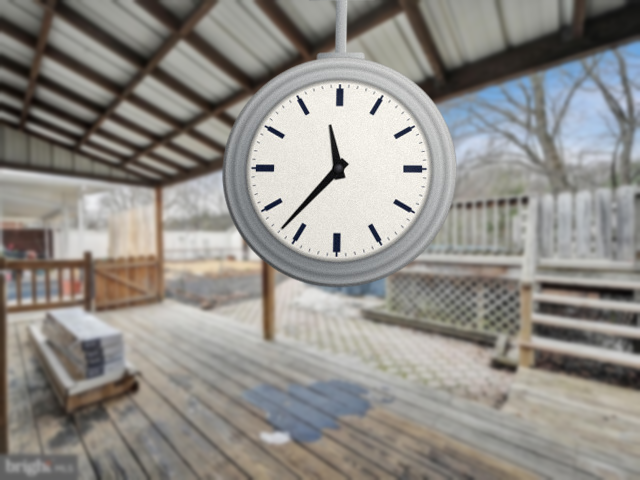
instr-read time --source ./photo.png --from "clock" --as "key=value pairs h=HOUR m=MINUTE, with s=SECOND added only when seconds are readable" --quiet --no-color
h=11 m=37
